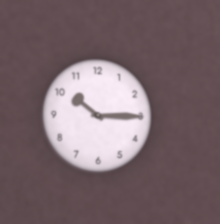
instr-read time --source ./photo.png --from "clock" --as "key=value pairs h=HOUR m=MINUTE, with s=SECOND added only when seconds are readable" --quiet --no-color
h=10 m=15
